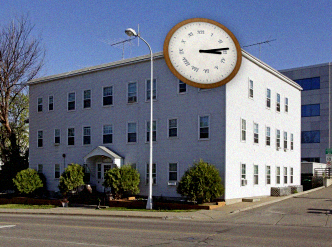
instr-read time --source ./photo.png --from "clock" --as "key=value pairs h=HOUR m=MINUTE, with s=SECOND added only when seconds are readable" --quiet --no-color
h=3 m=14
